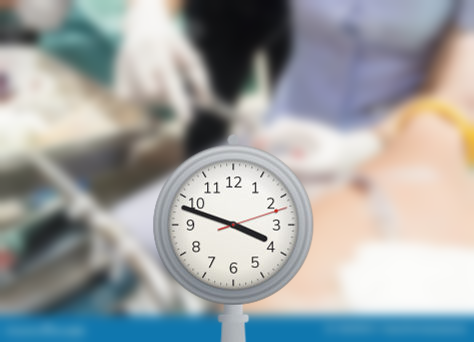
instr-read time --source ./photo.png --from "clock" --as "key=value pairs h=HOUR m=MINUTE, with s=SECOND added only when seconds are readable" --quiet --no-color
h=3 m=48 s=12
